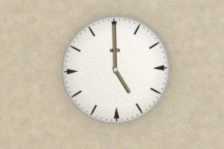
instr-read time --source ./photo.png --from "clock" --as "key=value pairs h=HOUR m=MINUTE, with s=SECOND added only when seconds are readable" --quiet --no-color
h=5 m=0
